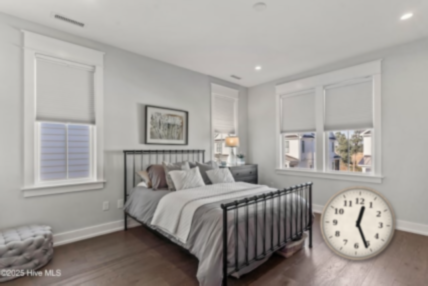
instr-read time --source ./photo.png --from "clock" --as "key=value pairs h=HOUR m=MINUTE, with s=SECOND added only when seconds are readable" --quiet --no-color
h=12 m=26
